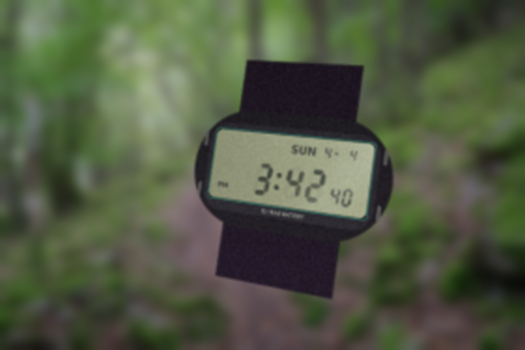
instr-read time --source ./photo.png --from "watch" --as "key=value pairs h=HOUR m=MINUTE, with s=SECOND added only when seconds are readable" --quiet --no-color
h=3 m=42 s=40
